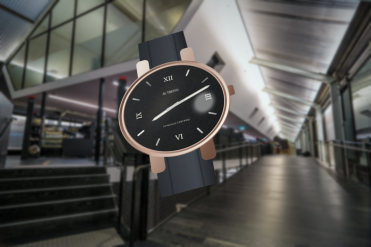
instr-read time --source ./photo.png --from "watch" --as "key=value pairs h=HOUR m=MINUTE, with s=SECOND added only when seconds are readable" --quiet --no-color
h=8 m=12
